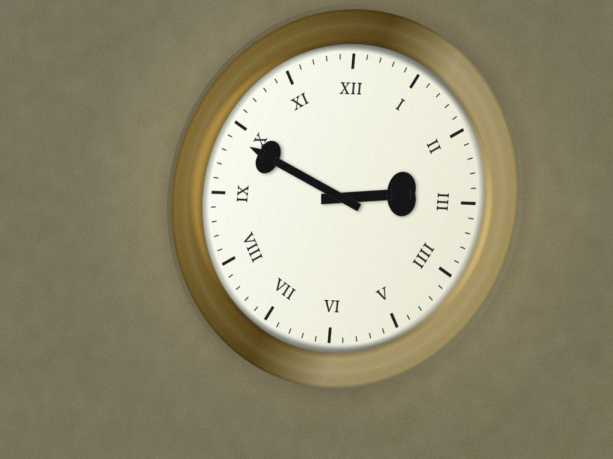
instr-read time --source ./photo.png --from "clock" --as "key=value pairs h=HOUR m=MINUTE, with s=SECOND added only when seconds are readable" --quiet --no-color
h=2 m=49
